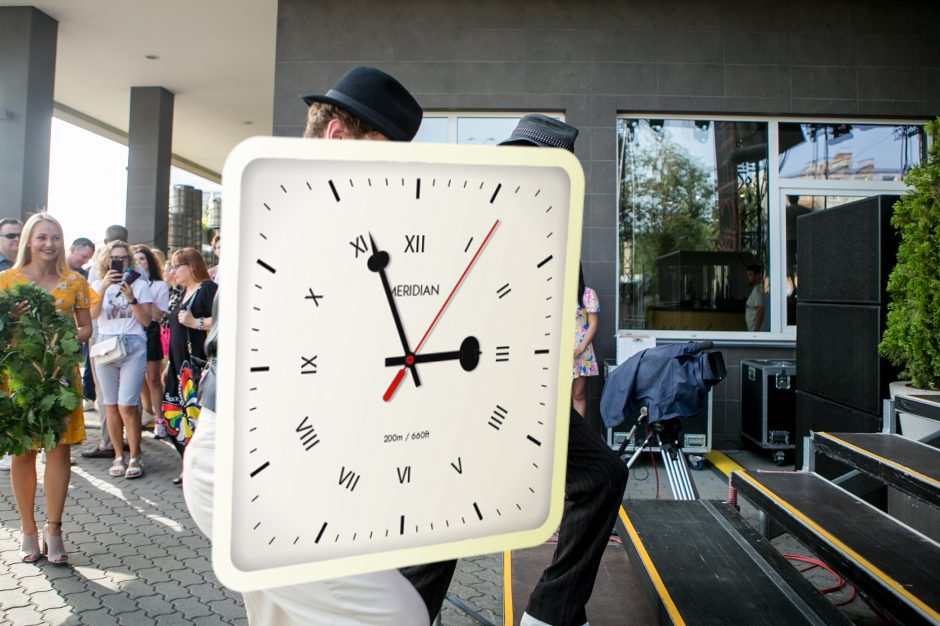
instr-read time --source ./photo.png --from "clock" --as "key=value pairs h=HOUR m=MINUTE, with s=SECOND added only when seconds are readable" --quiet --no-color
h=2 m=56 s=6
